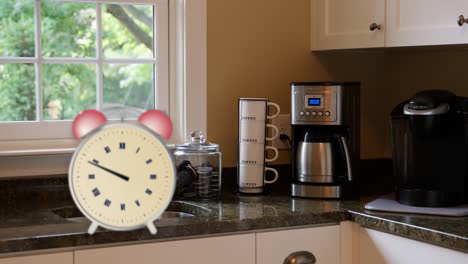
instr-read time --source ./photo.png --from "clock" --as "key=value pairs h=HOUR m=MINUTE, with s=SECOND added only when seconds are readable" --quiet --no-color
h=9 m=49
